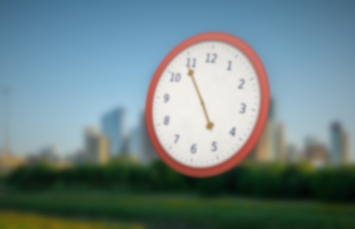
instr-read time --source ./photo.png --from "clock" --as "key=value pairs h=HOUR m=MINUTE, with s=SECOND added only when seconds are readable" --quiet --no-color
h=4 m=54
